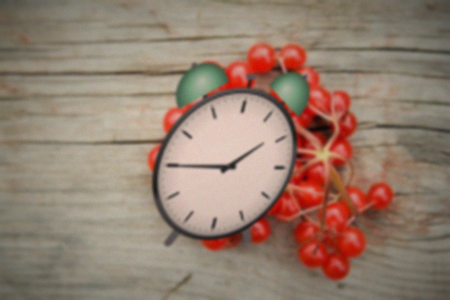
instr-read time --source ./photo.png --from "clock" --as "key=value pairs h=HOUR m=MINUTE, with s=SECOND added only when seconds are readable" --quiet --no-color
h=1 m=45
